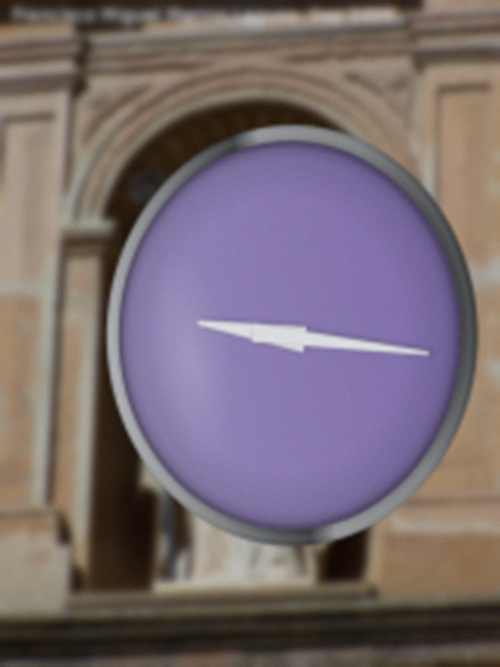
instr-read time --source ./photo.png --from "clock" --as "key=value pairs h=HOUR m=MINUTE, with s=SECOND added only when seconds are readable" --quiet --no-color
h=9 m=16
